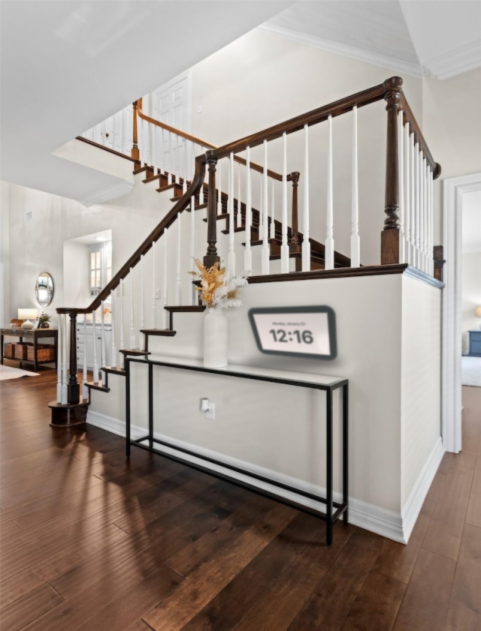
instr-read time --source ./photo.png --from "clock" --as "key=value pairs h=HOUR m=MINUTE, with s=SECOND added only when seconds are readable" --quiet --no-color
h=12 m=16
